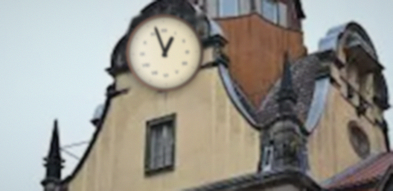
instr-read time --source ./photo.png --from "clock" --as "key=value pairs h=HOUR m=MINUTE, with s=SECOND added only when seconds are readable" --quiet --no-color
h=12 m=57
